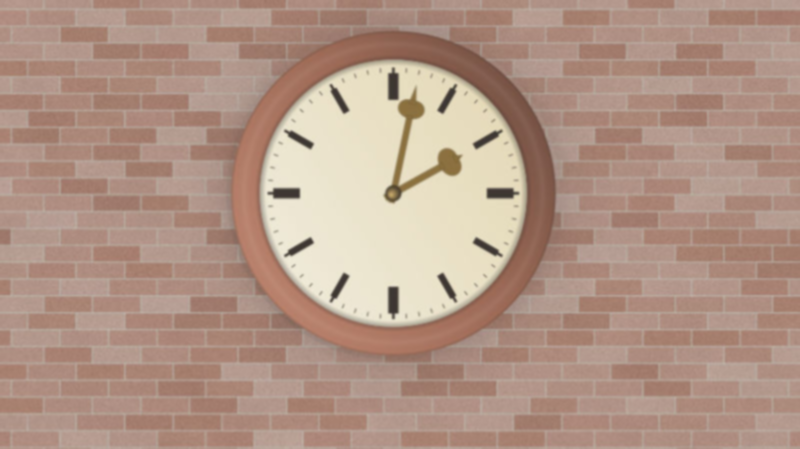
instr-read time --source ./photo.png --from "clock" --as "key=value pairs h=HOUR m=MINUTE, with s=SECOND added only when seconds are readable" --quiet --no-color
h=2 m=2
